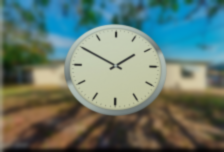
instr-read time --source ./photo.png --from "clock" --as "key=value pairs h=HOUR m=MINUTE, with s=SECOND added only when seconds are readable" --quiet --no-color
h=1 m=50
